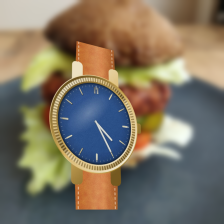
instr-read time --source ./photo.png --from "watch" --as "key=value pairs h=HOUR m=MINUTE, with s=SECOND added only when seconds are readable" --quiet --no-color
h=4 m=25
